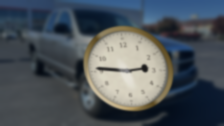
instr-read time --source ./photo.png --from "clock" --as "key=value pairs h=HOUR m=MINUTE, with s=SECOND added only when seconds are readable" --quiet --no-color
h=2 m=46
